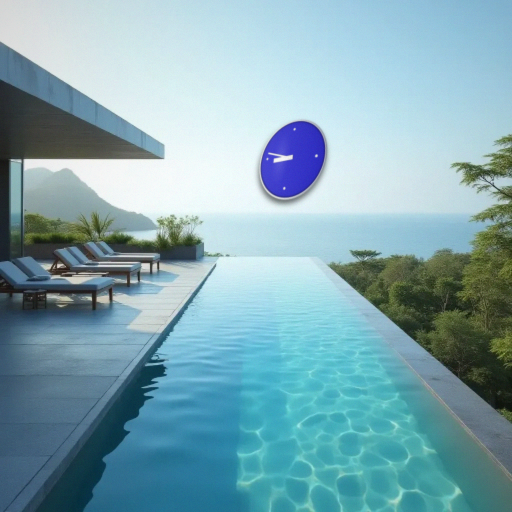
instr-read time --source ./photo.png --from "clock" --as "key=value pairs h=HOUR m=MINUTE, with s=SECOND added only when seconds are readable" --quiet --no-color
h=8 m=47
